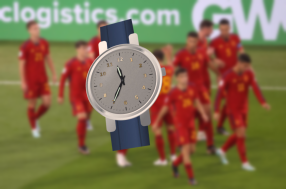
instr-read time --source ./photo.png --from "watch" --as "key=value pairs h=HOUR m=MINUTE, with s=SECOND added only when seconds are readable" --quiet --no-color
h=11 m=35
